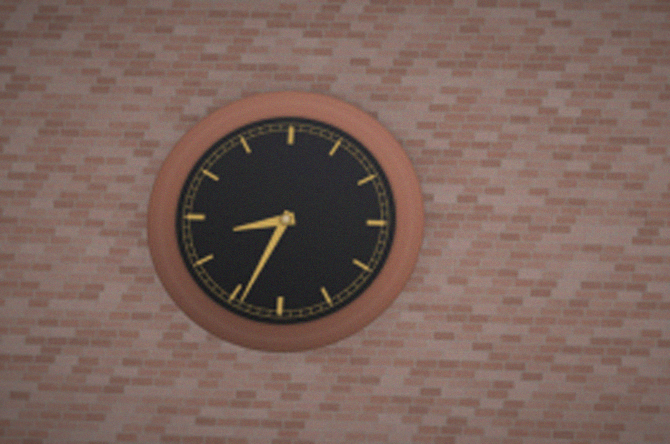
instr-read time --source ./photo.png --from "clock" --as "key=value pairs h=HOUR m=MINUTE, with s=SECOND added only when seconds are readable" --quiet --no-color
h=8 m=34
